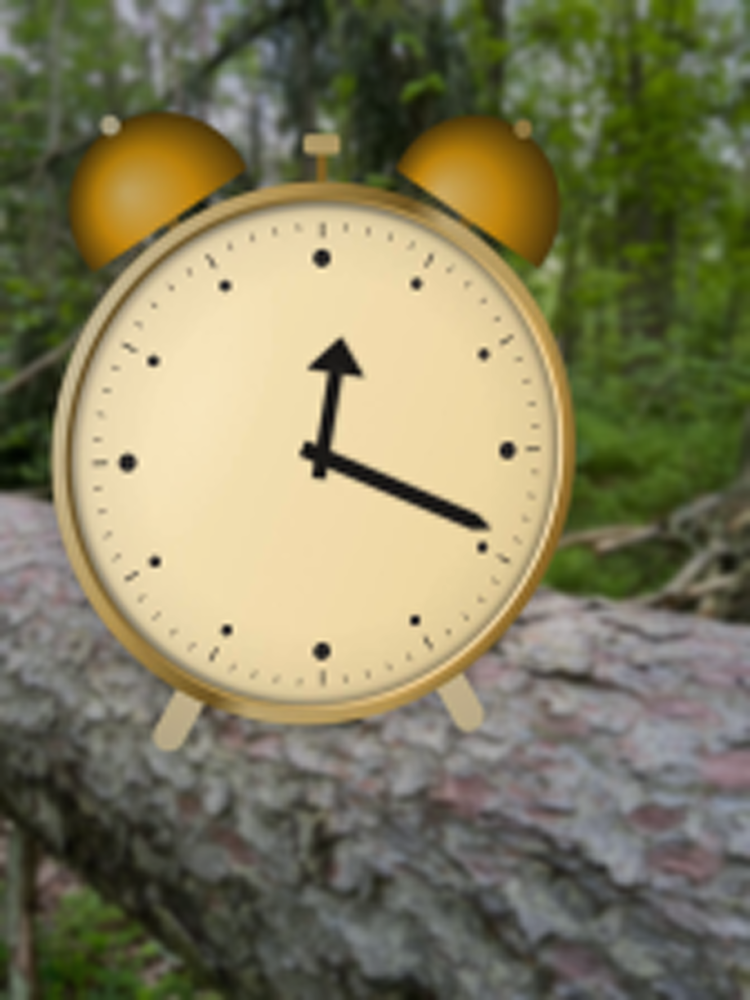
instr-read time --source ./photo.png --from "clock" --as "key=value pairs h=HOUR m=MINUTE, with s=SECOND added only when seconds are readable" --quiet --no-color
h=12 m=19
